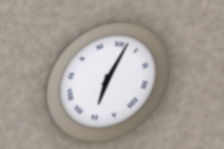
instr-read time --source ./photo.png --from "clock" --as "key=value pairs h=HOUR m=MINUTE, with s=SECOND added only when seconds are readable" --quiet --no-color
h=6 m=2
